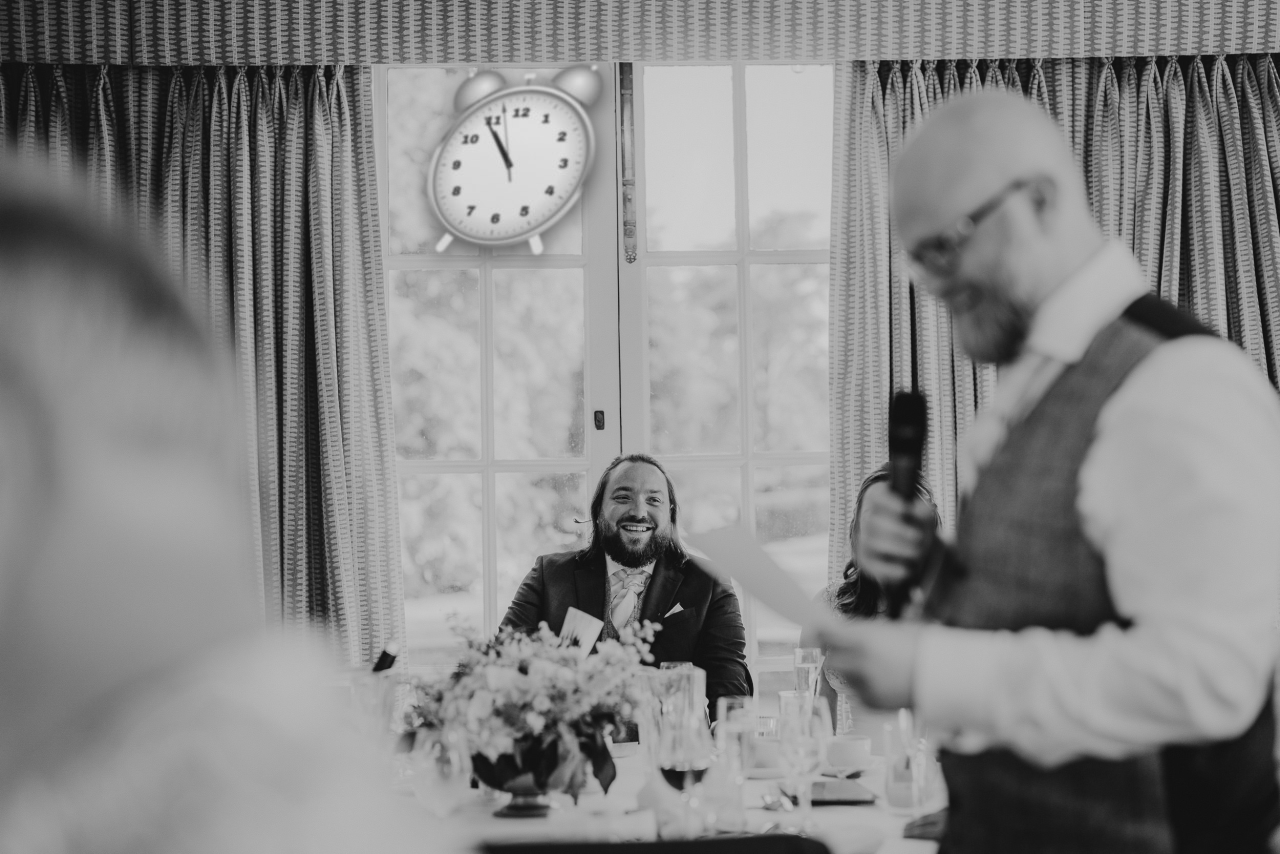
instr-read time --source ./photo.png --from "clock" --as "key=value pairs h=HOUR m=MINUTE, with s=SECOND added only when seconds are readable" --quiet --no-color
h=10 m=53 s=57
